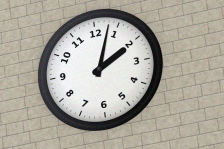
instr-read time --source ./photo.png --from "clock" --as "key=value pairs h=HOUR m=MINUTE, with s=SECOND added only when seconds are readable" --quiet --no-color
h=2 m=3
